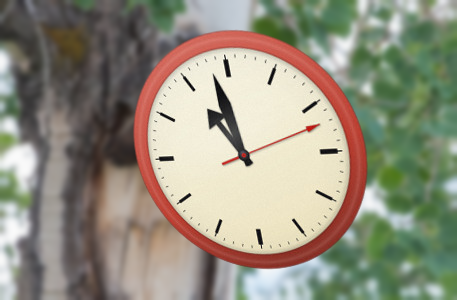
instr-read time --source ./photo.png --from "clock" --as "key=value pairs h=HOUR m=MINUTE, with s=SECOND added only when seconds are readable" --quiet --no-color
h=10 m=58 s=12
